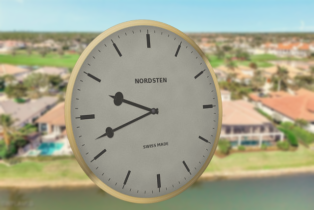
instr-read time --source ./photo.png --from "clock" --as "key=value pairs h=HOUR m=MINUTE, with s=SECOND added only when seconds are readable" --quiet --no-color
h=9 m=42
